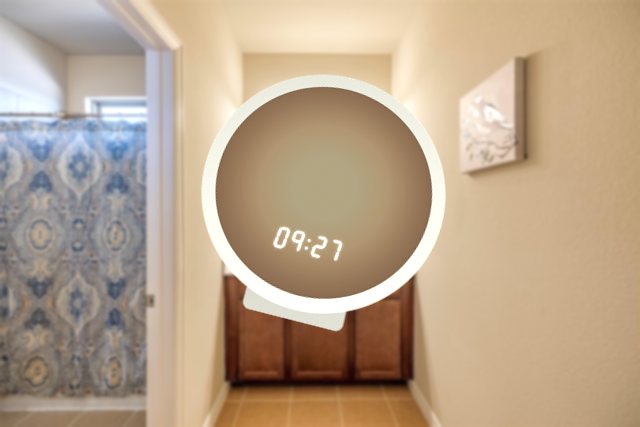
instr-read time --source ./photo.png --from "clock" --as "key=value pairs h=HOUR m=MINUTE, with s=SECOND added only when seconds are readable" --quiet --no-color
h=9 m=27
